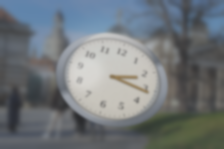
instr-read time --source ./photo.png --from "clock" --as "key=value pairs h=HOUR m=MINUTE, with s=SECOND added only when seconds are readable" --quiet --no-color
h=2 m=16
